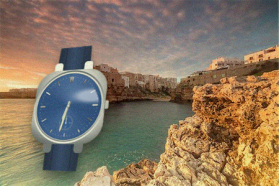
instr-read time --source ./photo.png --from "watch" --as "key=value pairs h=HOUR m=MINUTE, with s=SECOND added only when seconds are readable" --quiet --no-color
h=6 m=32
